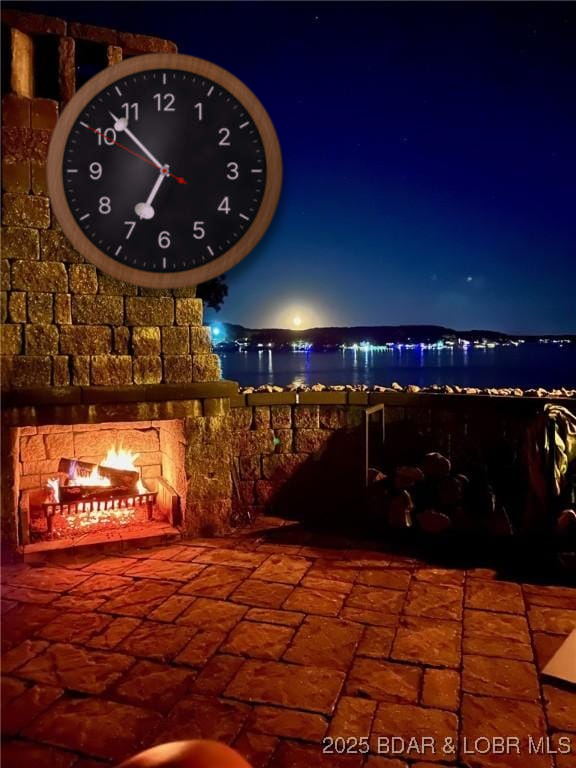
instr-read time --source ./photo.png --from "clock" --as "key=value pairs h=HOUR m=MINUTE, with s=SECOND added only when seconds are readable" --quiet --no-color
h=6 m=52 s=50
